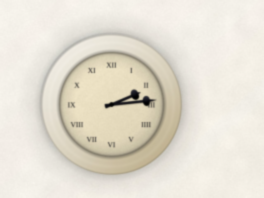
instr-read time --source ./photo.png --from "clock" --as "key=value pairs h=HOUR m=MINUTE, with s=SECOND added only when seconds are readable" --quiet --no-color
h=2 m=14
